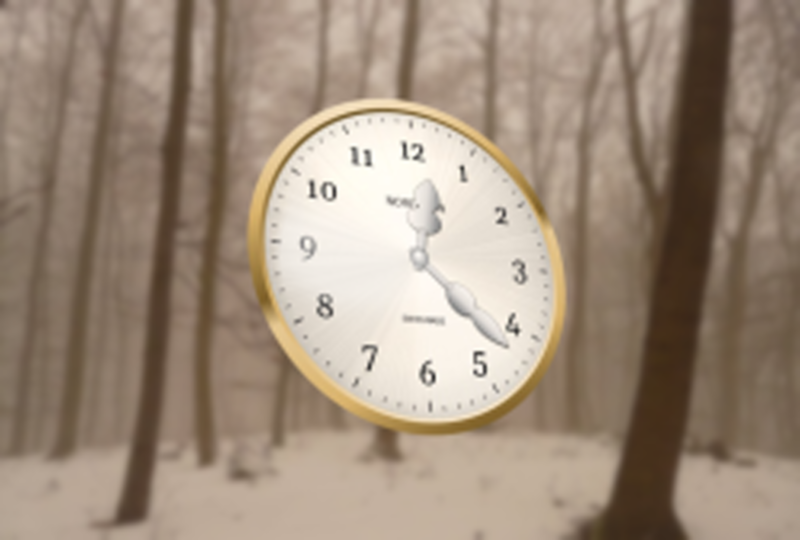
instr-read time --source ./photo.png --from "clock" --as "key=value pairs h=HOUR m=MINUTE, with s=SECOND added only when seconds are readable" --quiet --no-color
h=12 m=22
